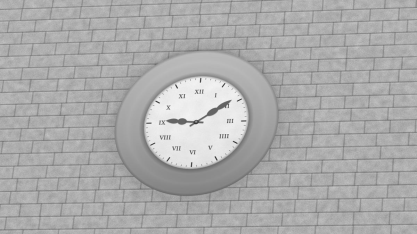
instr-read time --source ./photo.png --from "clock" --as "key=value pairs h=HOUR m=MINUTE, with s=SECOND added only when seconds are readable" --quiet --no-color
h=9 m=9
